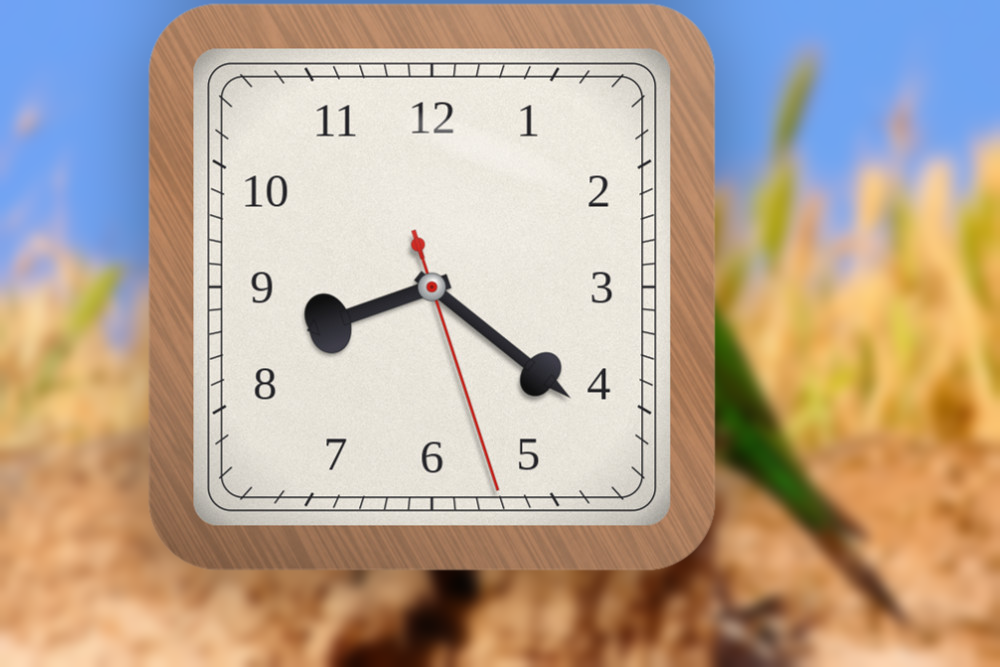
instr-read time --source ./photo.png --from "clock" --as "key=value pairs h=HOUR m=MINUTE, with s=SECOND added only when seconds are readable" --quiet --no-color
h=8 m=21 s=27
